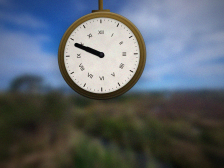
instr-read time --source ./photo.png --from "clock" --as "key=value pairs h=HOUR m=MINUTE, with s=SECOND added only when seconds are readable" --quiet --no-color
h=9 m=49
